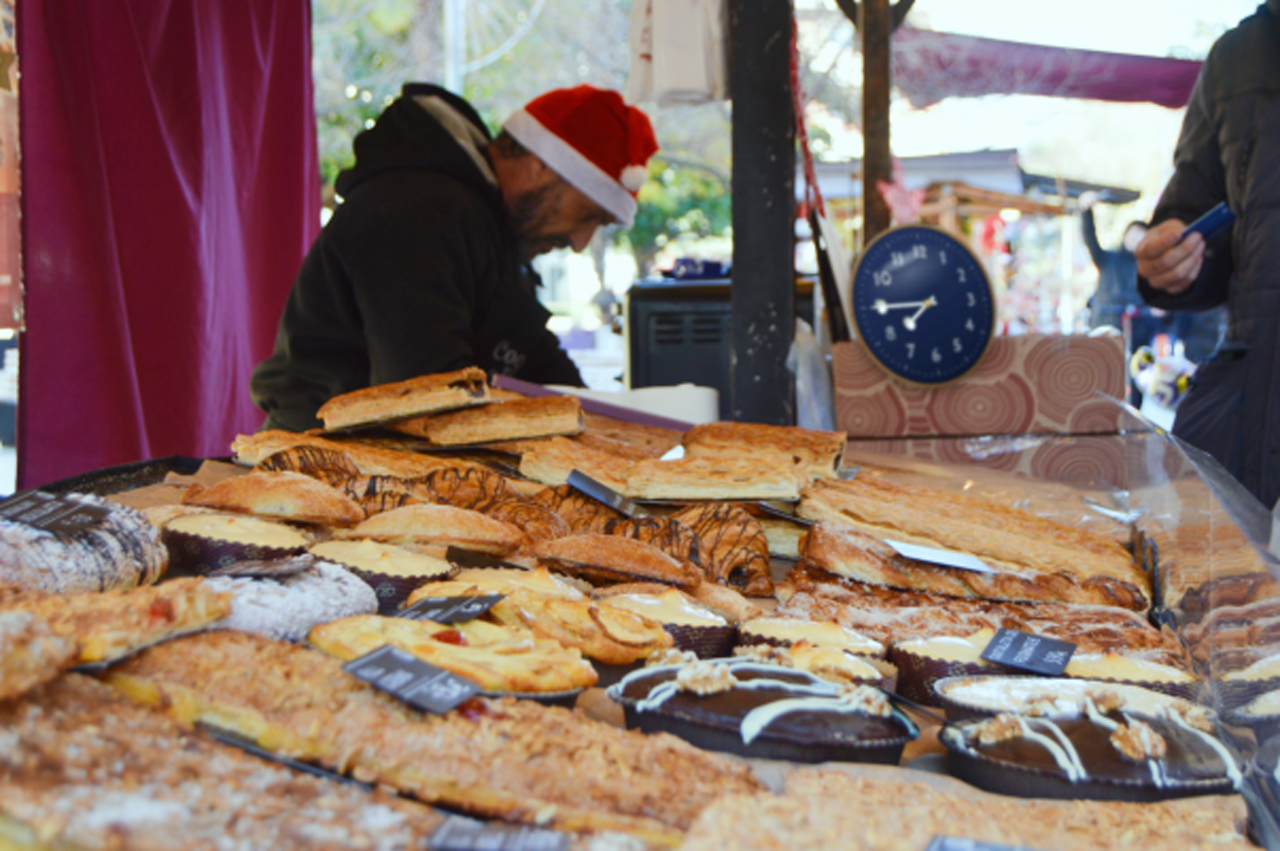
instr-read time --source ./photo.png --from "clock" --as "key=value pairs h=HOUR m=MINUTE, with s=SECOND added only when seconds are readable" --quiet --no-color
h=7 m=45
